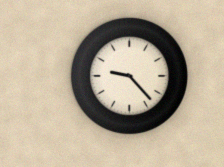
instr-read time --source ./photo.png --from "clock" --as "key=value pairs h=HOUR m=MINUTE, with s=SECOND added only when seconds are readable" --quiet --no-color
h=9 m=23
